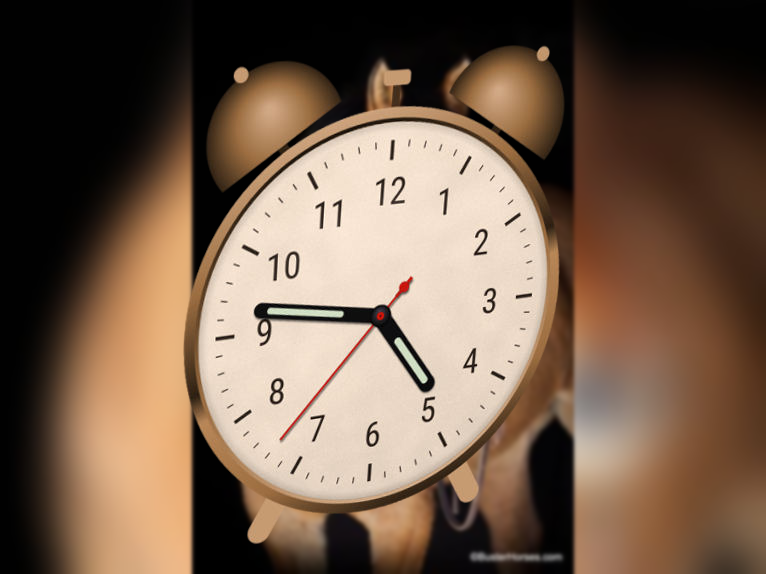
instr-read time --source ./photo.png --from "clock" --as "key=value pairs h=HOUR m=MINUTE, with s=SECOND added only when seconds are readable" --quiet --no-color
h=4 m=46 s=37
